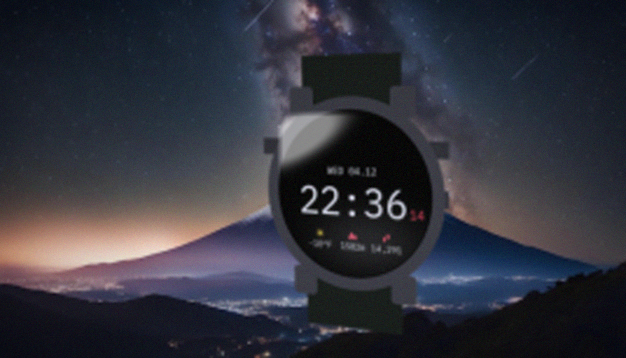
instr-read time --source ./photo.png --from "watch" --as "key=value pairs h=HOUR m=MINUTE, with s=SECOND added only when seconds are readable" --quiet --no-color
h=22 m=36
